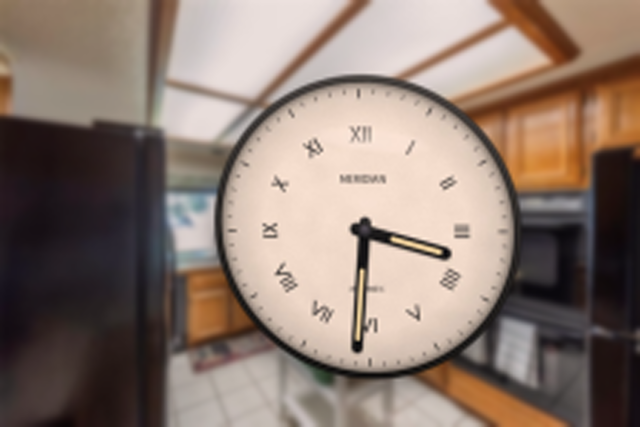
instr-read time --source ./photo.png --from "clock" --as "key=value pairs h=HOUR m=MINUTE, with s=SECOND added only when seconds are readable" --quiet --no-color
h=3 m=31
